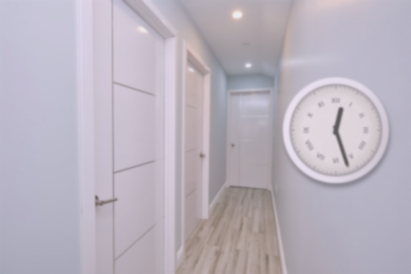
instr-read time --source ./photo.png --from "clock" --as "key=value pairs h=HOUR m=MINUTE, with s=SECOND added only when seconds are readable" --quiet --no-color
h=12 m=27
